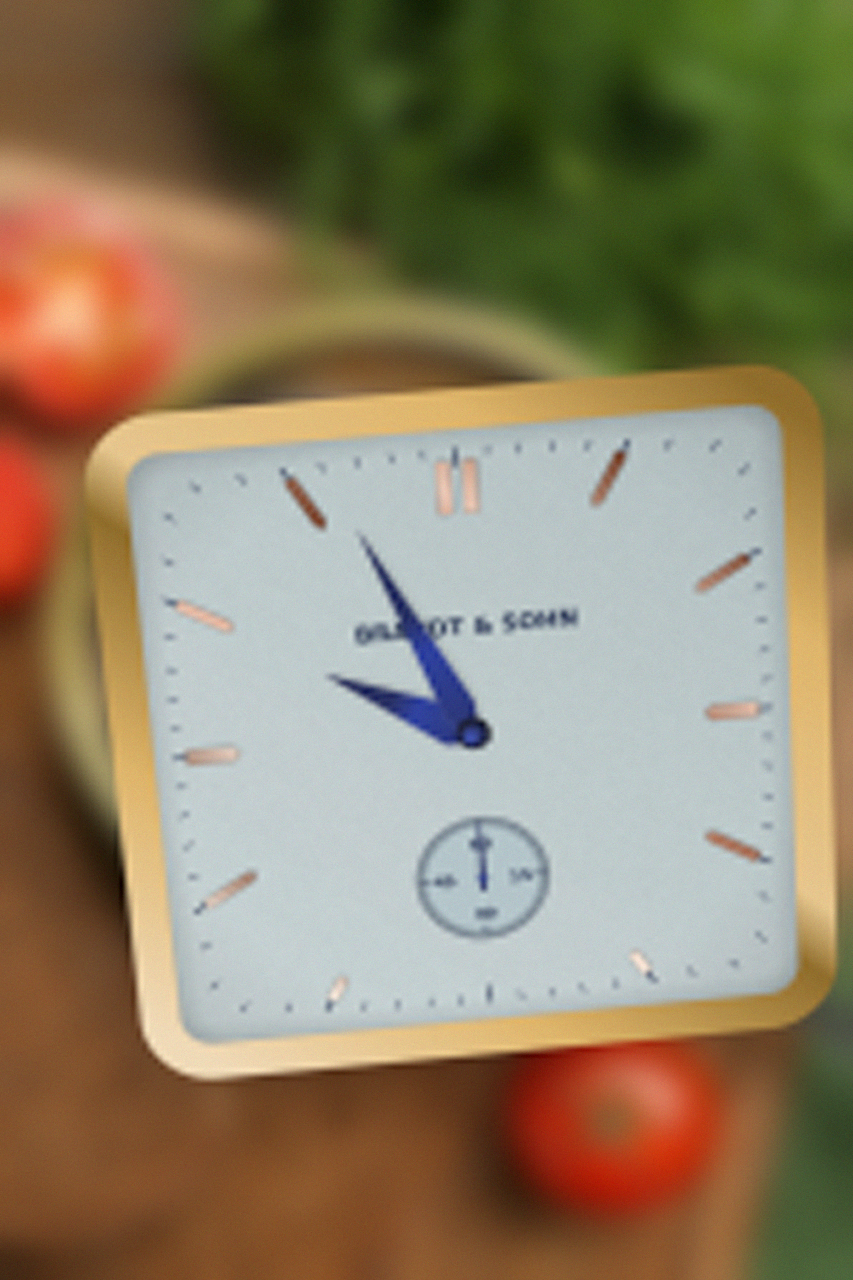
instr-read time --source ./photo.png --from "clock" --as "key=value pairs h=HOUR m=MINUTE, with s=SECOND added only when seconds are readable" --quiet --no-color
h=9 m=56
